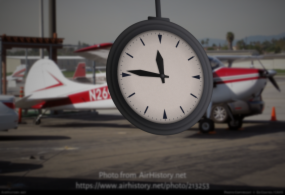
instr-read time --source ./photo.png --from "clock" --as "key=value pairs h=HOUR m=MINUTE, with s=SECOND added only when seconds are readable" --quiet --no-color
h=11 m=46
